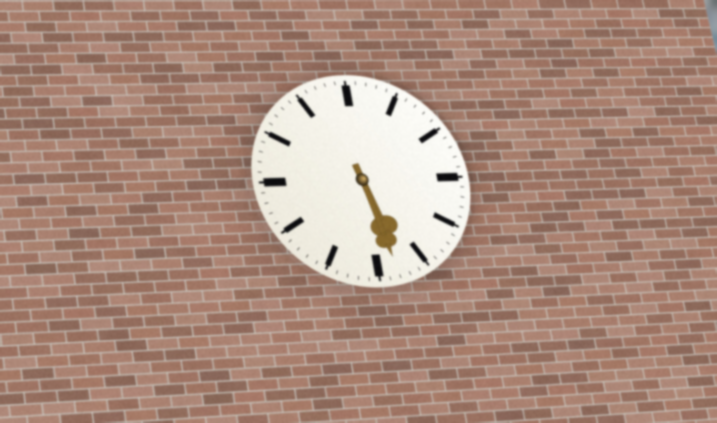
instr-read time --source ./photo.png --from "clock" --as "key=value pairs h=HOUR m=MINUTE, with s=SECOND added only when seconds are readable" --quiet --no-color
h=5 m=28
